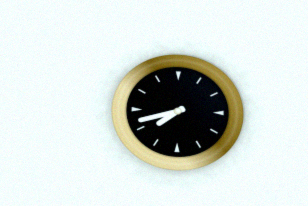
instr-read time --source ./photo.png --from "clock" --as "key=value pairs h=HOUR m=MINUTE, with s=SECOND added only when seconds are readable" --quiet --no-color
h=7 m=42
